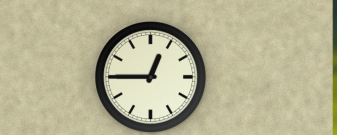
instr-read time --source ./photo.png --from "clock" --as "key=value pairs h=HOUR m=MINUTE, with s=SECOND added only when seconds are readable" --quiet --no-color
h=12 m=45
